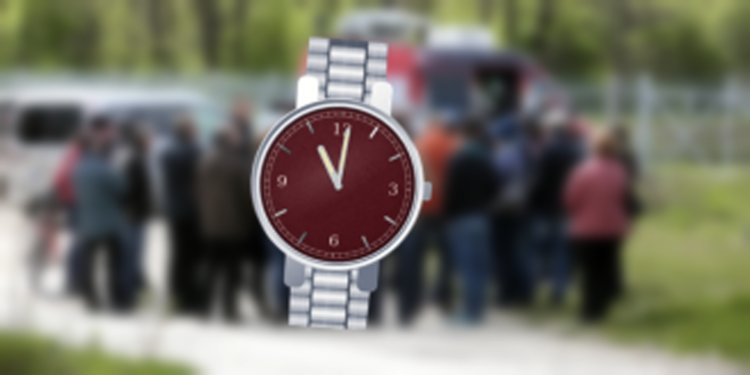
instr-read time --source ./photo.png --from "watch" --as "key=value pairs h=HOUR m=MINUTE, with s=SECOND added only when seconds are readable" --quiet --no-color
h=11 m=1
